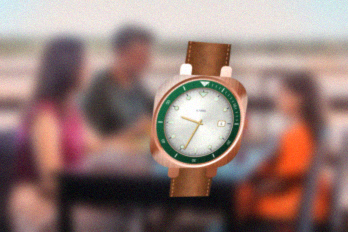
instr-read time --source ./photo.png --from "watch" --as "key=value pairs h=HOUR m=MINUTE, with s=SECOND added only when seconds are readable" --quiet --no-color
h=9 m=34
